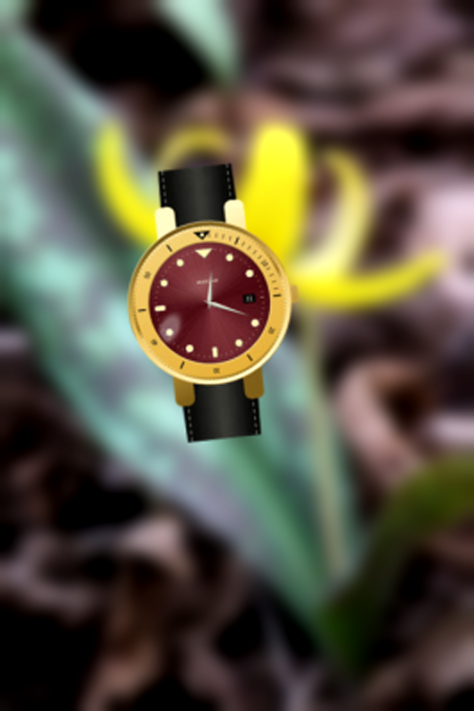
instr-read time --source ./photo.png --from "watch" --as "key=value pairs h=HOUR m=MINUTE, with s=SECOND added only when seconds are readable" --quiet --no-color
h=12 m=19
